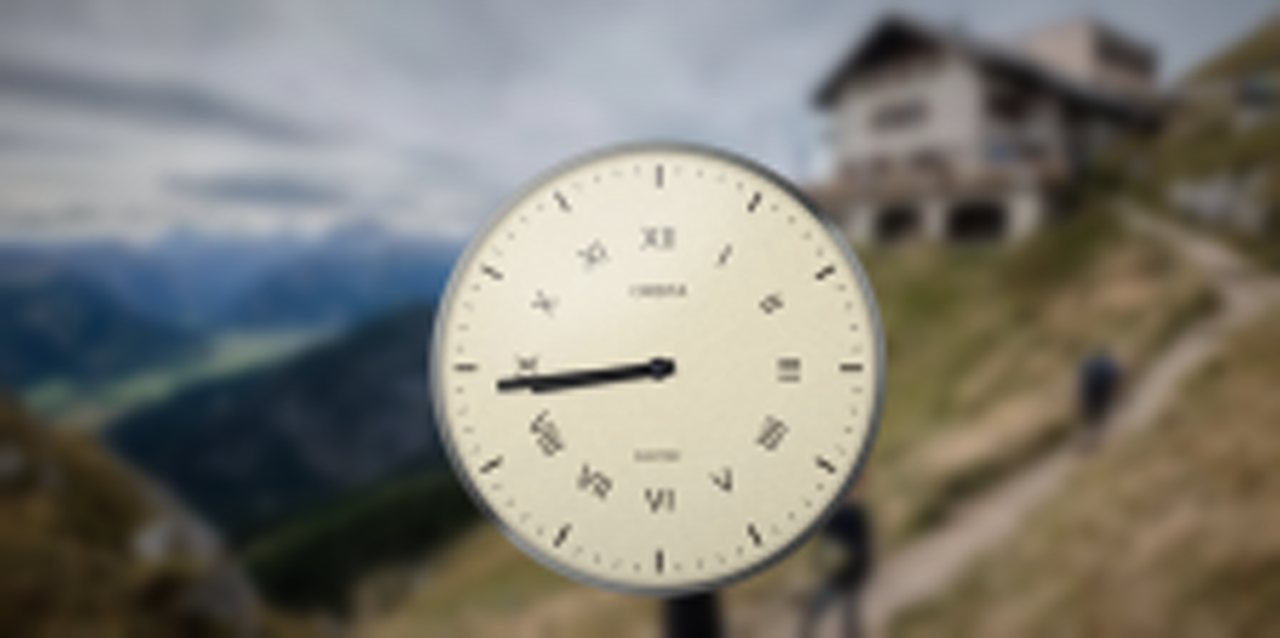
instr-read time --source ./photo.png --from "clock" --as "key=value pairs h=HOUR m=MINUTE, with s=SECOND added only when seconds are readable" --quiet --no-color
h=8 m=44
